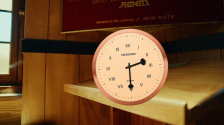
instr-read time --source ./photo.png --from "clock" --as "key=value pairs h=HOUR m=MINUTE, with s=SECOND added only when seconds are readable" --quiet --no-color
h=2 m=30
